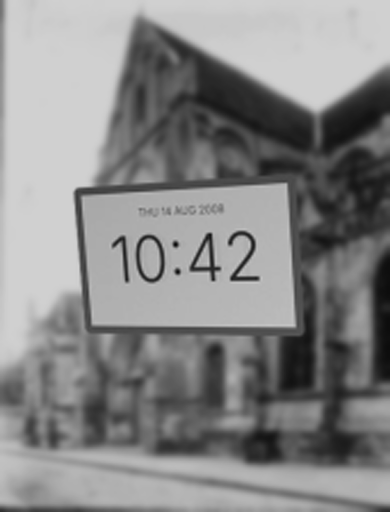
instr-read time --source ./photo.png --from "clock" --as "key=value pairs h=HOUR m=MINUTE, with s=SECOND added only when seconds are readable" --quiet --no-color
h=10 m=42
